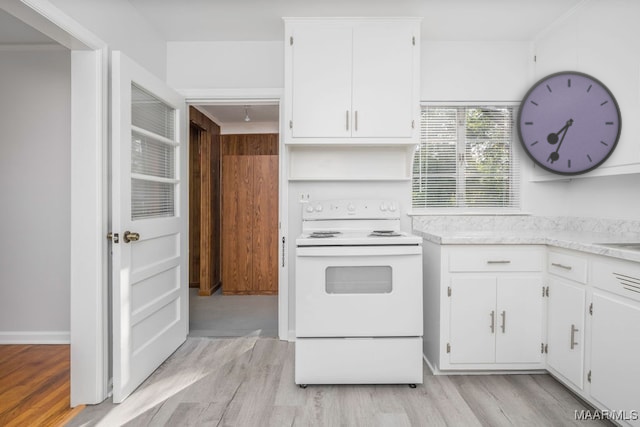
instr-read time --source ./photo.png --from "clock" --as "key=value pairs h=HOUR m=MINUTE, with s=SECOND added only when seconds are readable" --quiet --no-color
h=7 m=34
